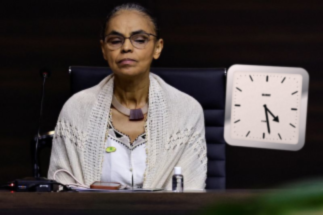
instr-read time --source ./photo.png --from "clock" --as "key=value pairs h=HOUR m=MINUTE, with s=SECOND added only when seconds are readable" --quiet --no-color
h=4 m=28
